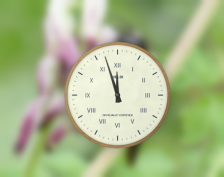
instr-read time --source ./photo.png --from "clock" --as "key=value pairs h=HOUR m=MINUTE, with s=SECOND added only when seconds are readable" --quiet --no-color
h=11 m=57
